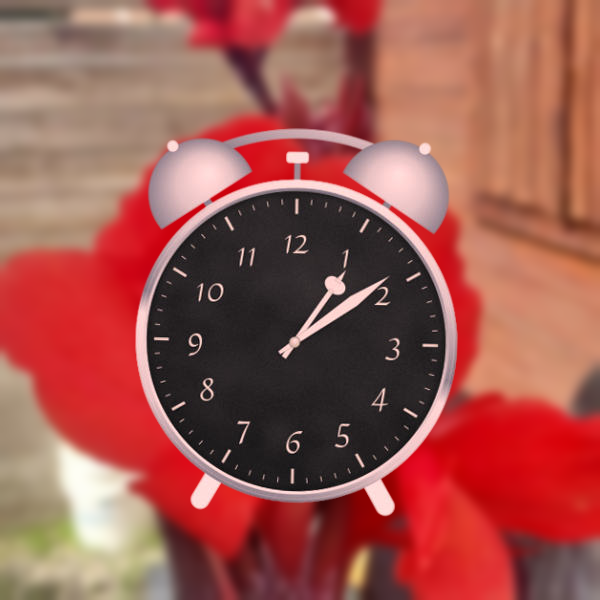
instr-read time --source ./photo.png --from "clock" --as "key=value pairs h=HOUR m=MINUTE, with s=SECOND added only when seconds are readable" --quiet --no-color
h=1 m=9
